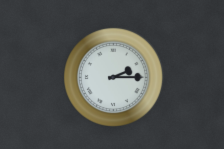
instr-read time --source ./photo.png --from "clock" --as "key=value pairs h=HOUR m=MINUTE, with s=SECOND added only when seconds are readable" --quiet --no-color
h=2 m=15
